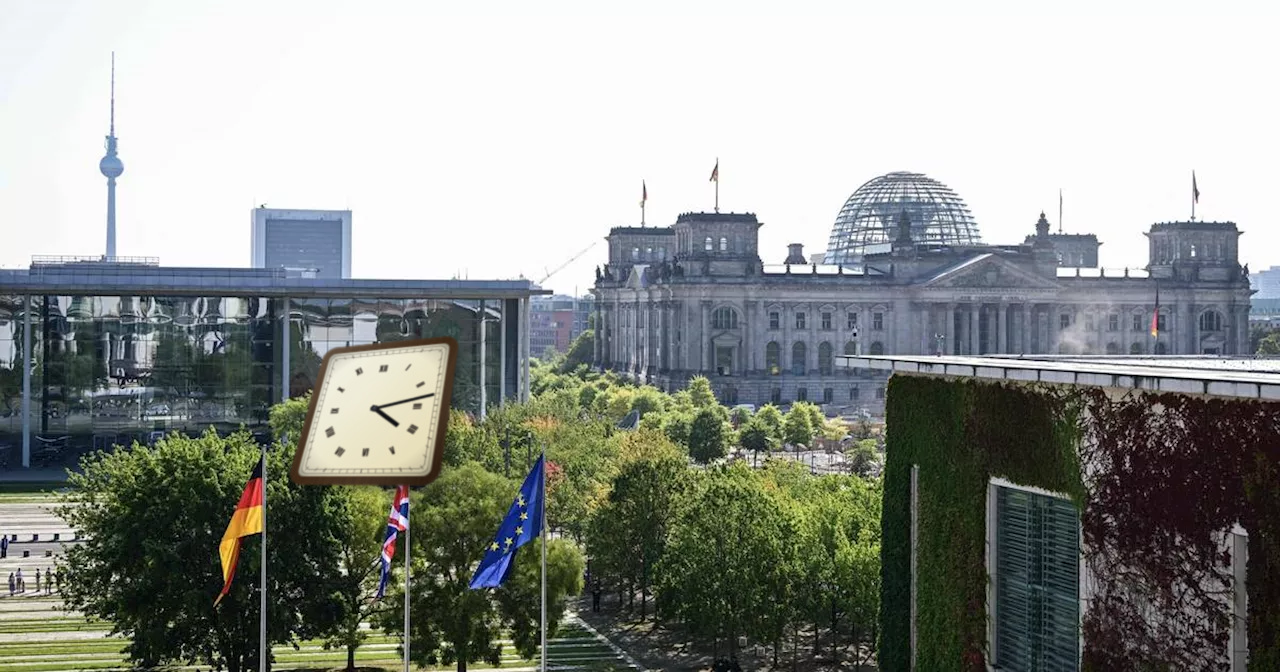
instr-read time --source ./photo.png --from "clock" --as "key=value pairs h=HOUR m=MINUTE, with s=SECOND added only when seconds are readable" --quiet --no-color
h=4 m=13
